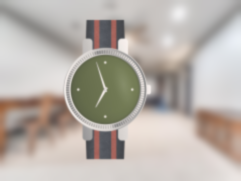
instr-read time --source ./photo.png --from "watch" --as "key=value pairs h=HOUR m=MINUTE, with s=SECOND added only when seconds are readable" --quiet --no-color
h=6 m=57
